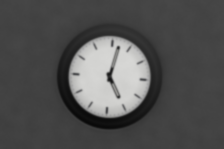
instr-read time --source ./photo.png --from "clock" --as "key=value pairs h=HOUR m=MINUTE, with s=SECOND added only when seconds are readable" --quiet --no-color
h=5 m=2
